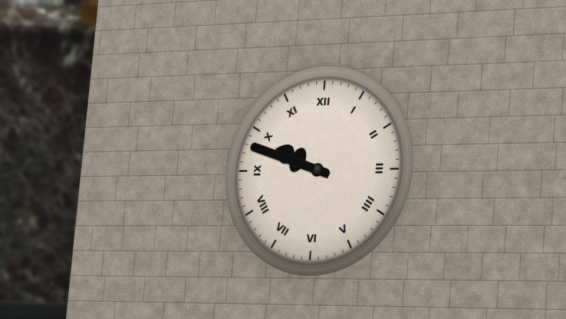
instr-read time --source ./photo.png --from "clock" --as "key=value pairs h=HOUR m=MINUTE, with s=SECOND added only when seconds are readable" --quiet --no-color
h=9 m=48
